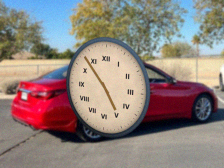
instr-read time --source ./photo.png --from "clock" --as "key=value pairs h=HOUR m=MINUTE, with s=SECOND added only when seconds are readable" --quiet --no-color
h=4 m=53
